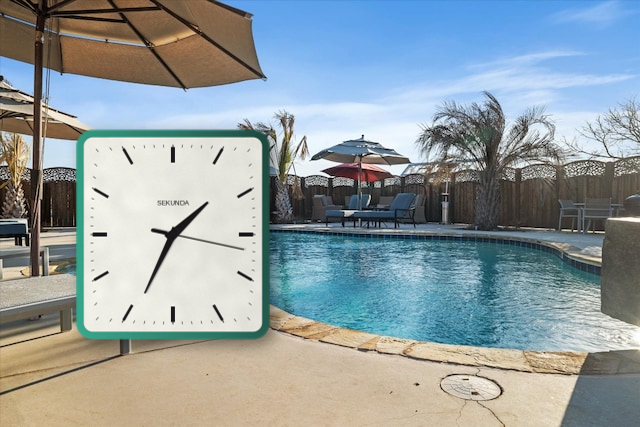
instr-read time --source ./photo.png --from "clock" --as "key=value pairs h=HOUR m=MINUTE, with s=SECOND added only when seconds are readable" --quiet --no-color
h=1 m=34 s=17
